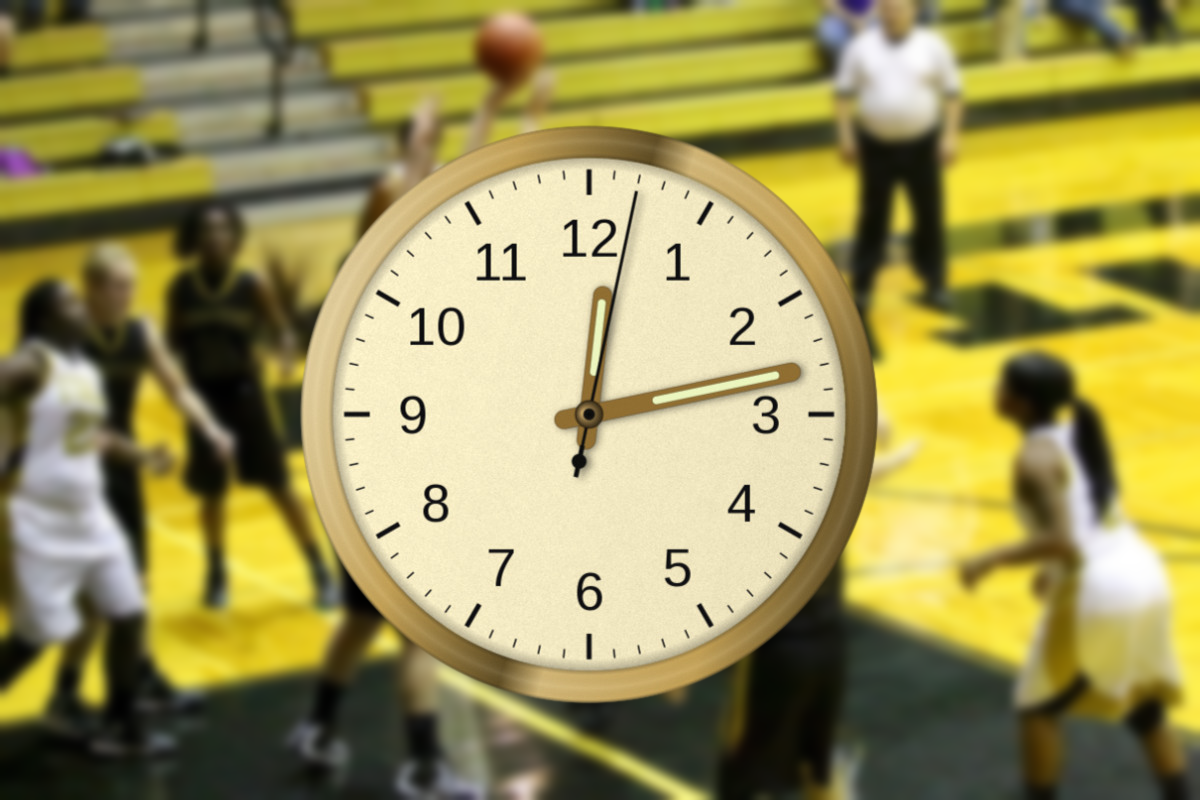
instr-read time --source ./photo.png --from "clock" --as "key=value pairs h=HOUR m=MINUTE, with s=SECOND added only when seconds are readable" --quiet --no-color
h=12 m=13 s=2
